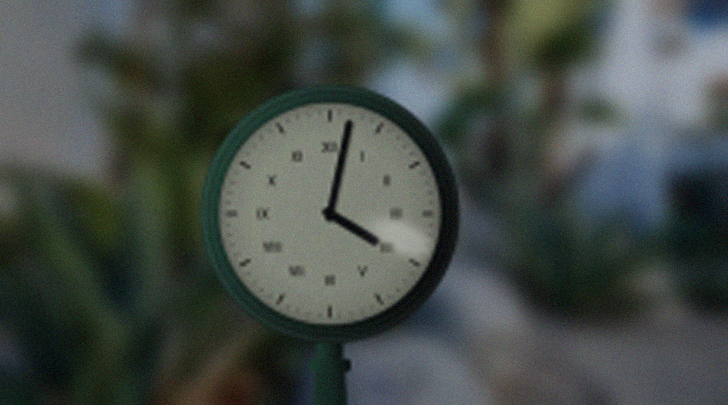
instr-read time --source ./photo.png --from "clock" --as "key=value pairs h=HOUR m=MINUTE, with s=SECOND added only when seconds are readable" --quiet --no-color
h=4 m=2
